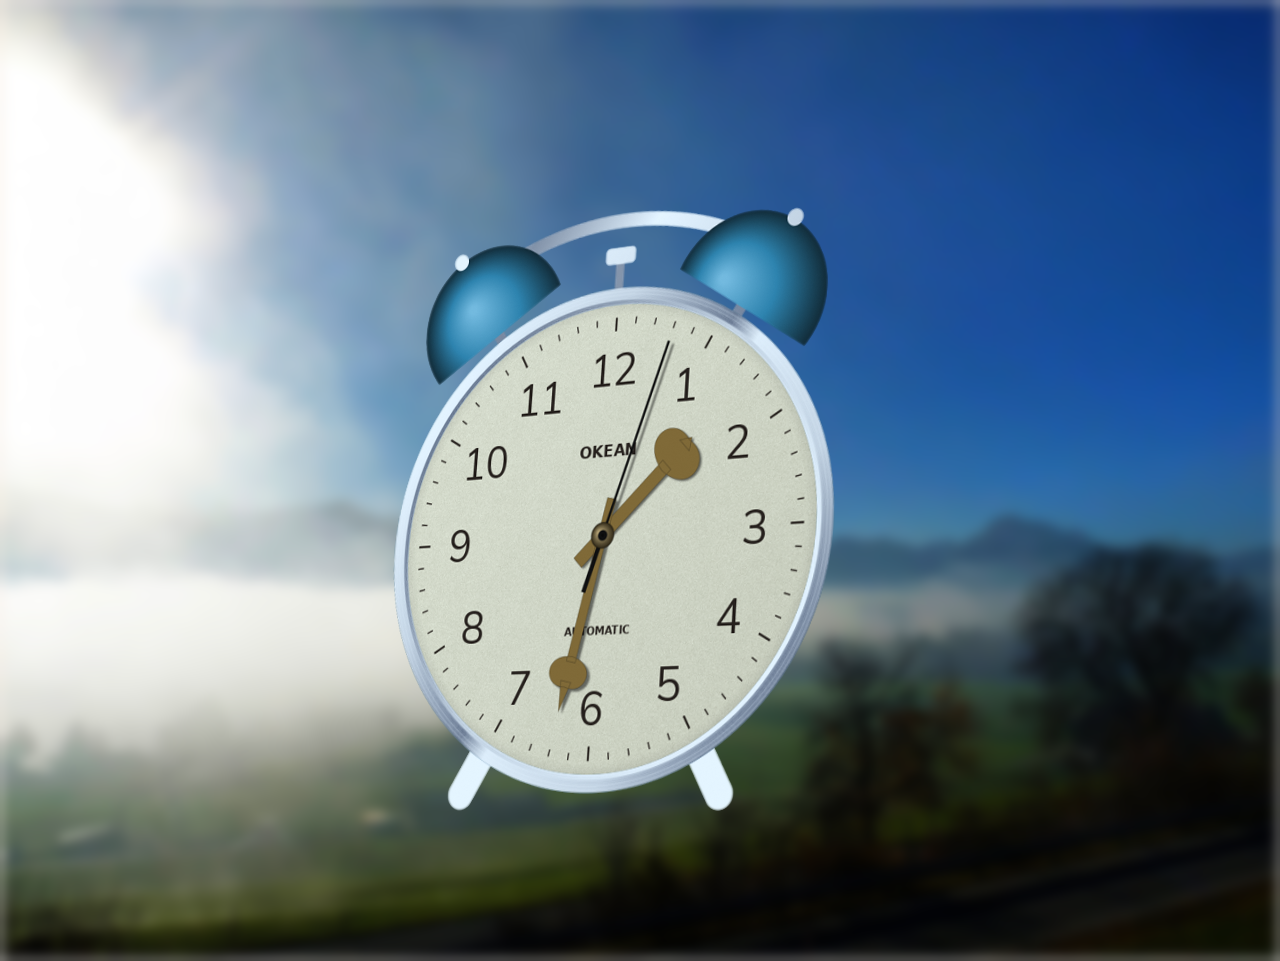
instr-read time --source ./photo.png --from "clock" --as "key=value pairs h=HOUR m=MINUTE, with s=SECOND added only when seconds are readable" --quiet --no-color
h=1 m=32 s=3
